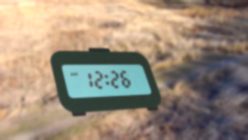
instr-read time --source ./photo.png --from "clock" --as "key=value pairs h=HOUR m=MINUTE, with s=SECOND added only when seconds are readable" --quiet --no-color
h=12 m=26
